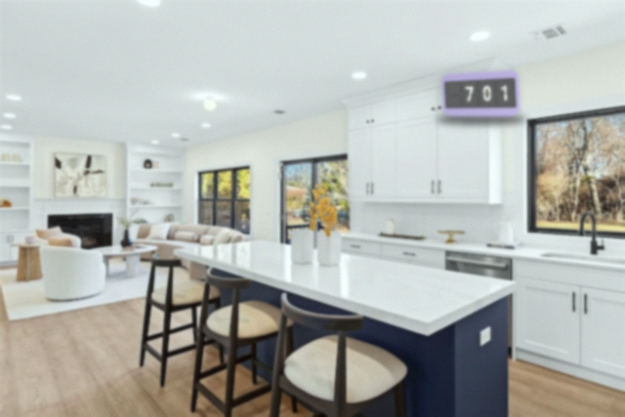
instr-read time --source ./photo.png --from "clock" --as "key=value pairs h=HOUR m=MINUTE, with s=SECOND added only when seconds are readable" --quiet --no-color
h=7 m=1
